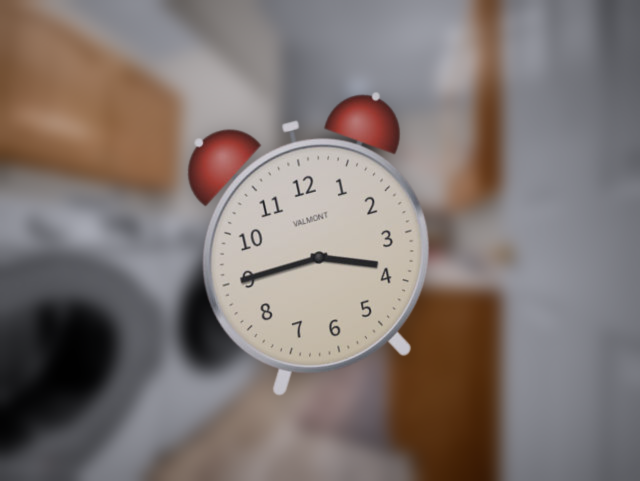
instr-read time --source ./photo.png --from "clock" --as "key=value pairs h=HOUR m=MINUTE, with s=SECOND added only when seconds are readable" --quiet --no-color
h=3 m=45
